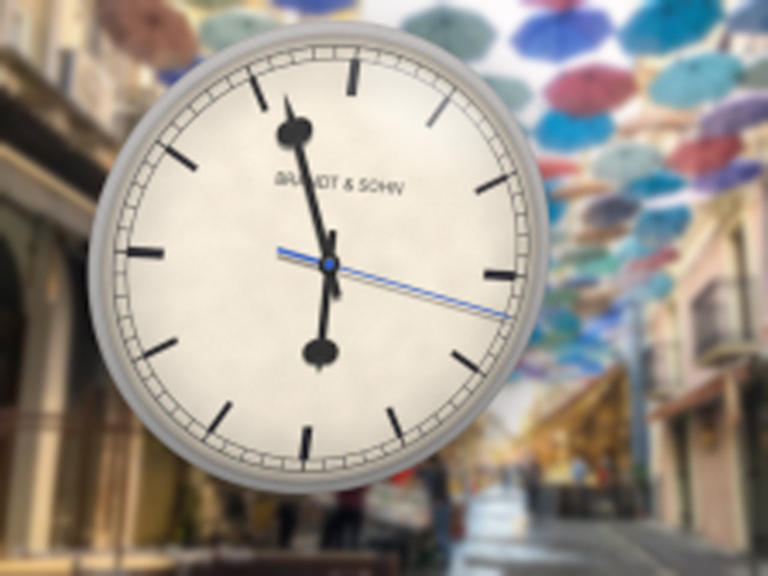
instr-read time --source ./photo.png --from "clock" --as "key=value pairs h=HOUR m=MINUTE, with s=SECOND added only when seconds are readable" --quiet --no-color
h=5 m=56 s=17
